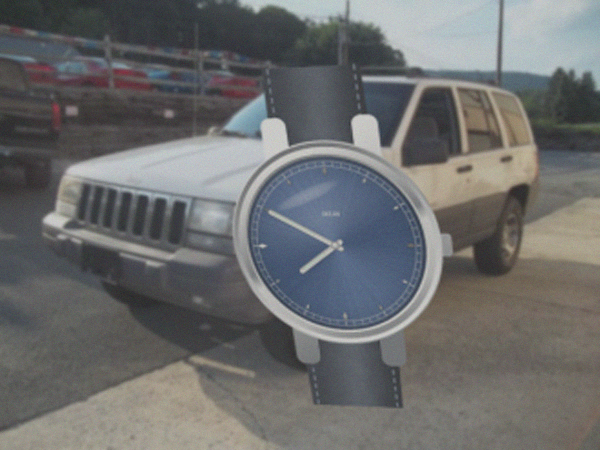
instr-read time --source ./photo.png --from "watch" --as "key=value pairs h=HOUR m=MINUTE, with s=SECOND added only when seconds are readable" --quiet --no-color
h=7 m=50
